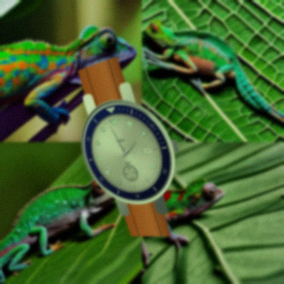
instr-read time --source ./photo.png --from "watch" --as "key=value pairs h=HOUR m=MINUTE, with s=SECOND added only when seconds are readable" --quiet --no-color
h=1 m=58
